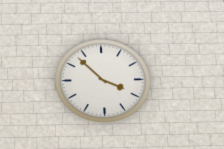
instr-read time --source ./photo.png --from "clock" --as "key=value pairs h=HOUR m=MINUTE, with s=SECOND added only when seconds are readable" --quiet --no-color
h=3 m=53
